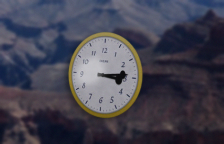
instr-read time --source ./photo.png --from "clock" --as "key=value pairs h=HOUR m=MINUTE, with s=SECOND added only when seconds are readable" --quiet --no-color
h=3 m=14
